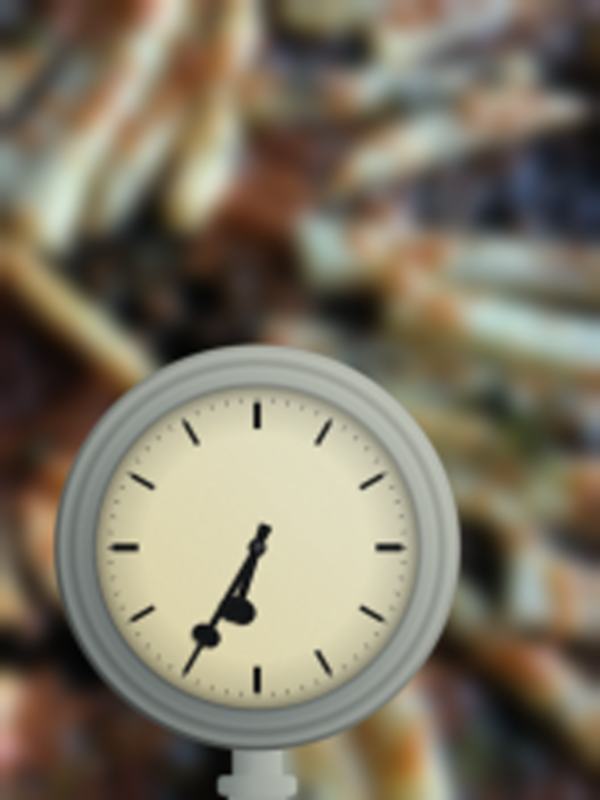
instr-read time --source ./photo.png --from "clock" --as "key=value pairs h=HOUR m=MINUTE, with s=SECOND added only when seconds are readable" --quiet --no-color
h=6 m=35
